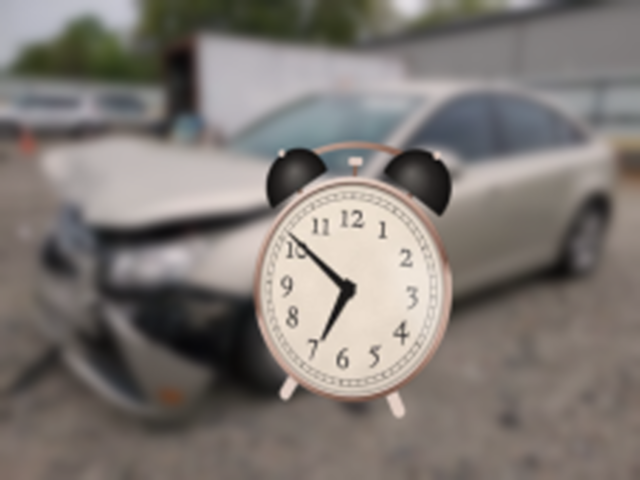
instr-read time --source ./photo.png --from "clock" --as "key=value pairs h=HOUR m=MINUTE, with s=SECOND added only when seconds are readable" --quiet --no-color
h=6 m=51
